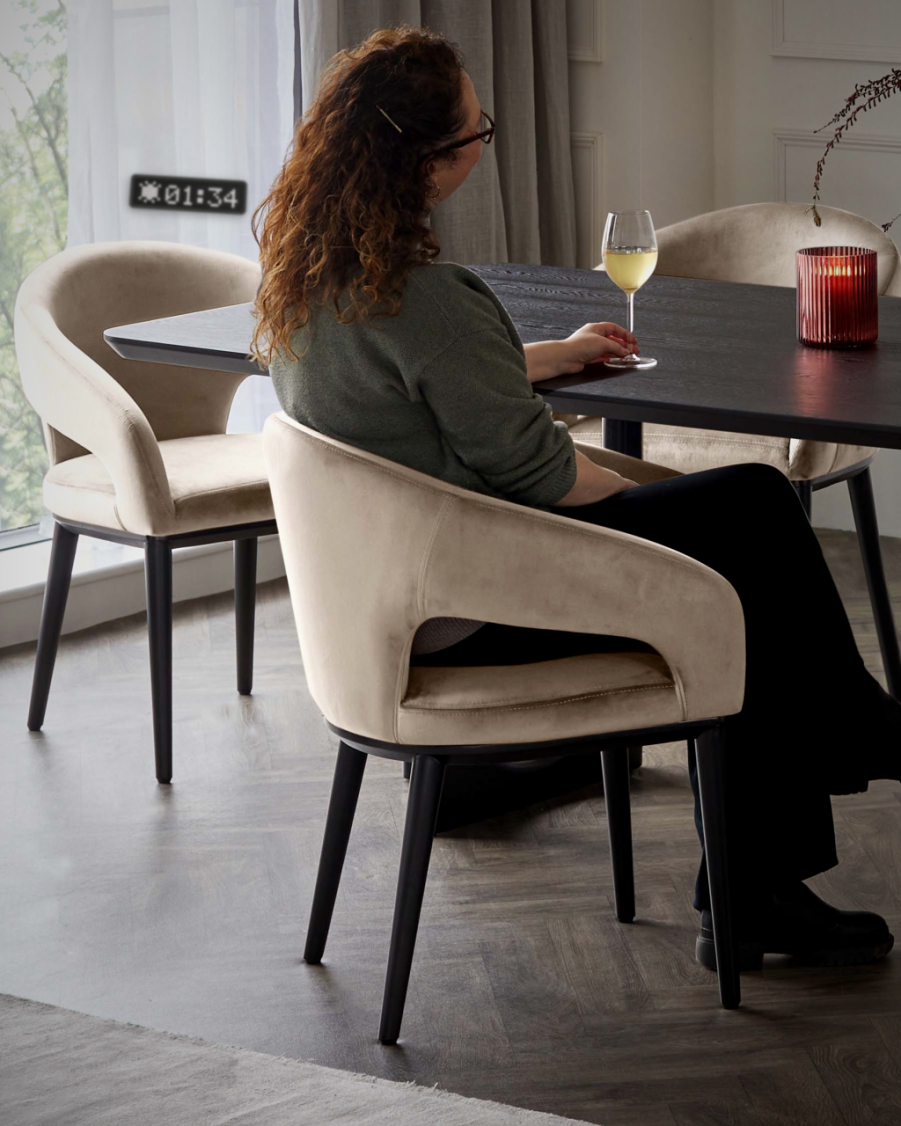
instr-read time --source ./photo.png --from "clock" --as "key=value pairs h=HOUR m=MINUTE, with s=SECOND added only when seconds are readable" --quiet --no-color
h=1 m=34
